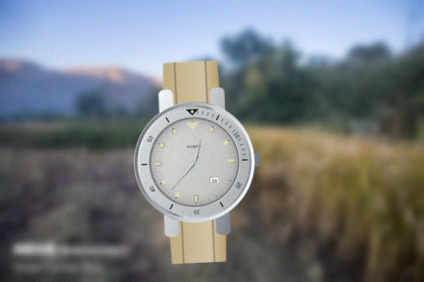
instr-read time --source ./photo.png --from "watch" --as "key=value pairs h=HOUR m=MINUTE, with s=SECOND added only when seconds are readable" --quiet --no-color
h=12 m=37
